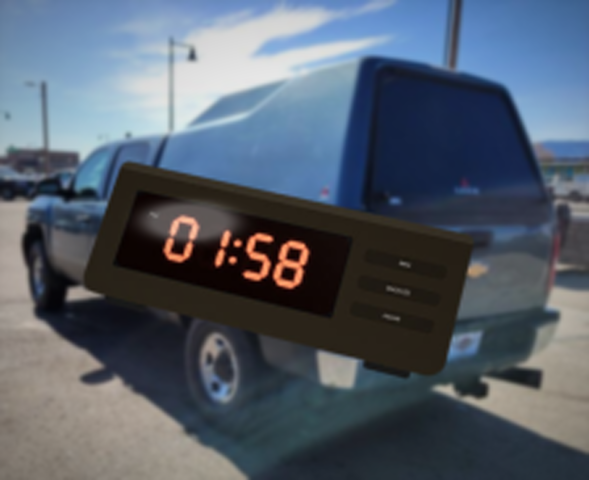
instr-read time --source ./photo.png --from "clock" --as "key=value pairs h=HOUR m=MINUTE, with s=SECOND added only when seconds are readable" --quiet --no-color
h=1 m=58
